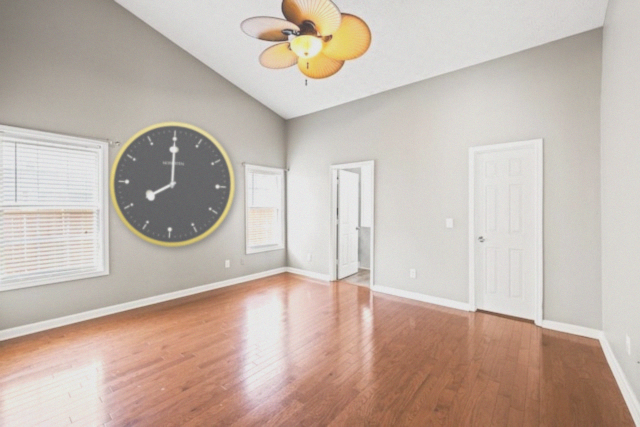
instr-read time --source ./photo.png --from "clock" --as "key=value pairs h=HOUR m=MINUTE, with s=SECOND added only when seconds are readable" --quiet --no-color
h=8 m=0
